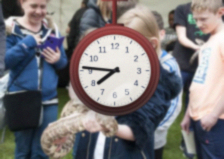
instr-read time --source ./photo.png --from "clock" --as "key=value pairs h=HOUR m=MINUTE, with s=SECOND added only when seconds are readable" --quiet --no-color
h=7 m=46
